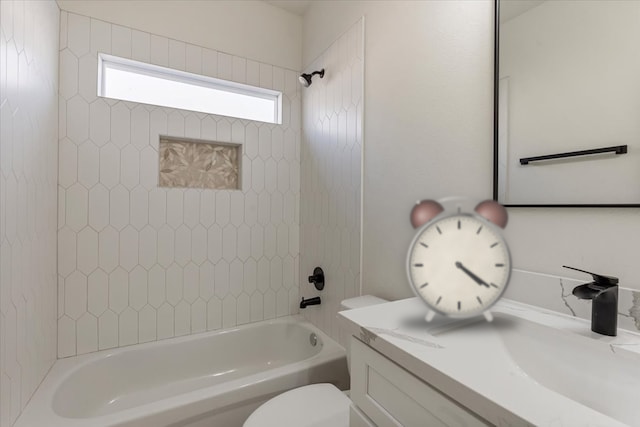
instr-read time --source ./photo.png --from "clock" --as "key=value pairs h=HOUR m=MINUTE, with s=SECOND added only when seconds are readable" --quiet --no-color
h=4 m=21
